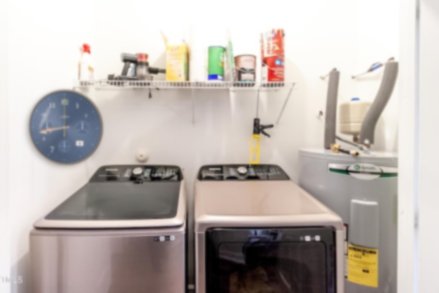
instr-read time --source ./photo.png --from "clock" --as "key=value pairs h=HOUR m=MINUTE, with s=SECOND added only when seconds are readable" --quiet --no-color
h=8 m=43
